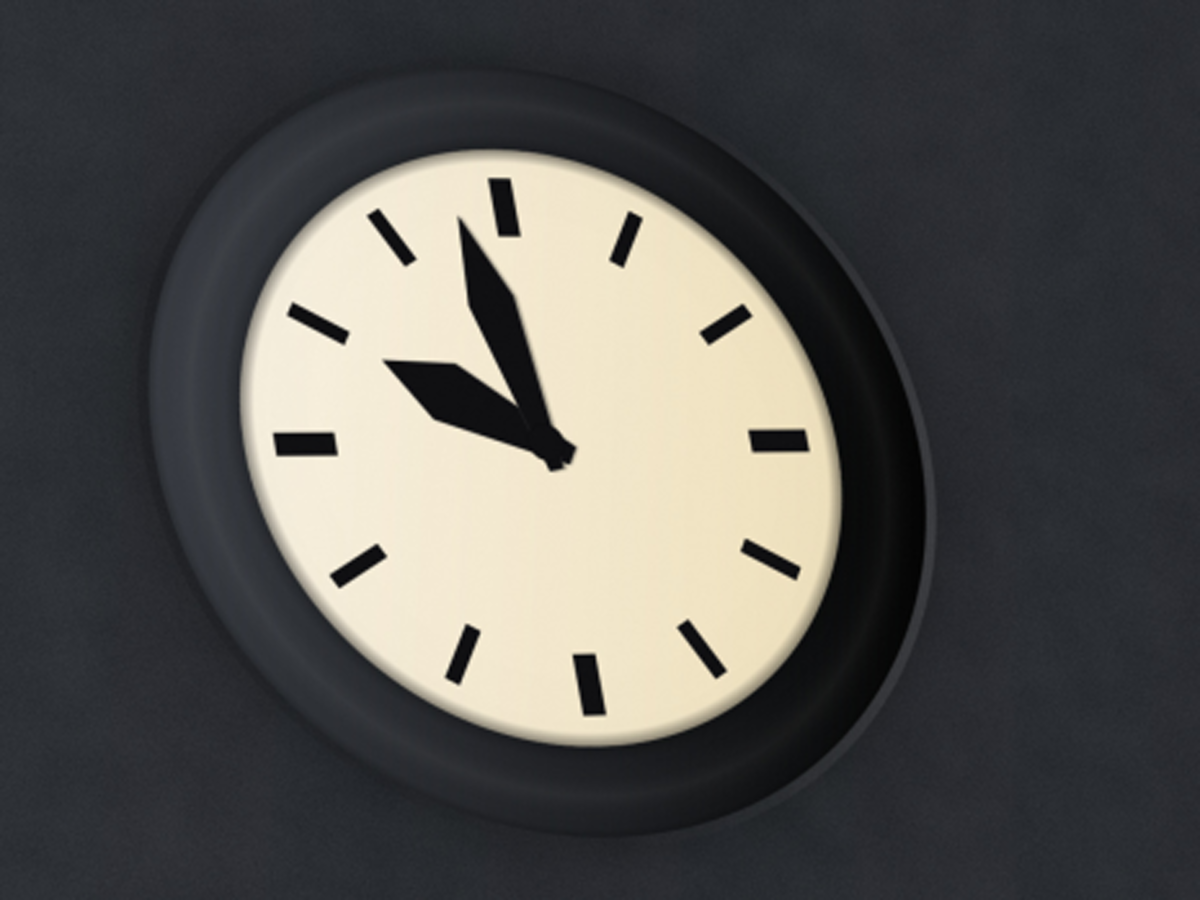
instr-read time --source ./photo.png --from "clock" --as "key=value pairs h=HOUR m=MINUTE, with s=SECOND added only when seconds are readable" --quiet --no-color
h=9 m=58
